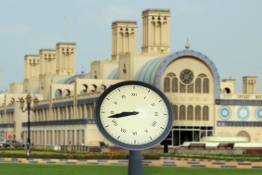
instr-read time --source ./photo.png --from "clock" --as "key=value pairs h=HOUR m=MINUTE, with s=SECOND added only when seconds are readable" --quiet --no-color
h=8 m=43
